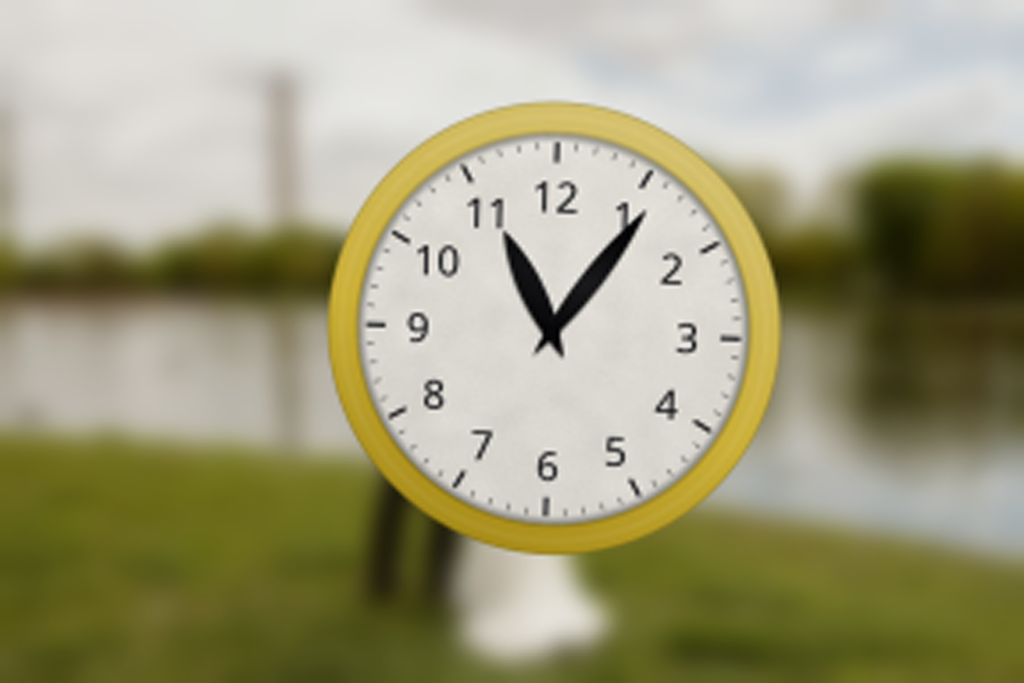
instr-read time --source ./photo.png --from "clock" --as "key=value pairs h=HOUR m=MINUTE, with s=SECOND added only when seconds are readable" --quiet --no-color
h=11 m=6
